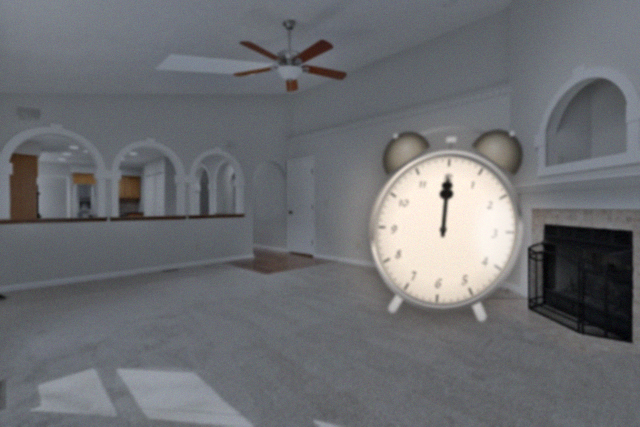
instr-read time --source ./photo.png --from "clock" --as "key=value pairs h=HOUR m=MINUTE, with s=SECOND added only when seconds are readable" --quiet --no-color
h=12 m=0
